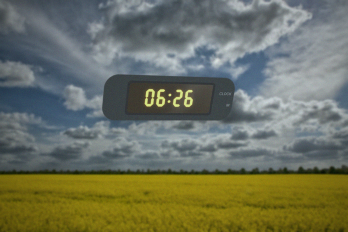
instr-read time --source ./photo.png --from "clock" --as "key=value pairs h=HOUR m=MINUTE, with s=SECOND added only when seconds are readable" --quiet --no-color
h=6 m=26
